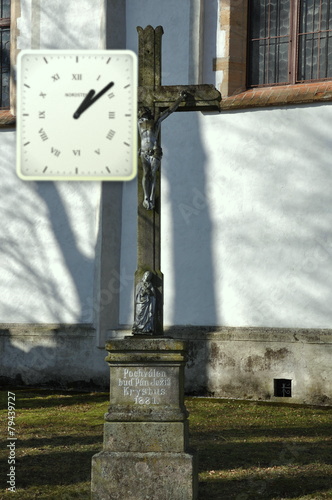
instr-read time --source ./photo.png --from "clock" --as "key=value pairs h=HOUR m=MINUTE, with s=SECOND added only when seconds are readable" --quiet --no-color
h=1 m=8
